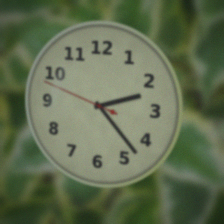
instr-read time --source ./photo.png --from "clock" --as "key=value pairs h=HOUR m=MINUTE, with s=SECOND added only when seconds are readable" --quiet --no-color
h=2 m=22 s=48
